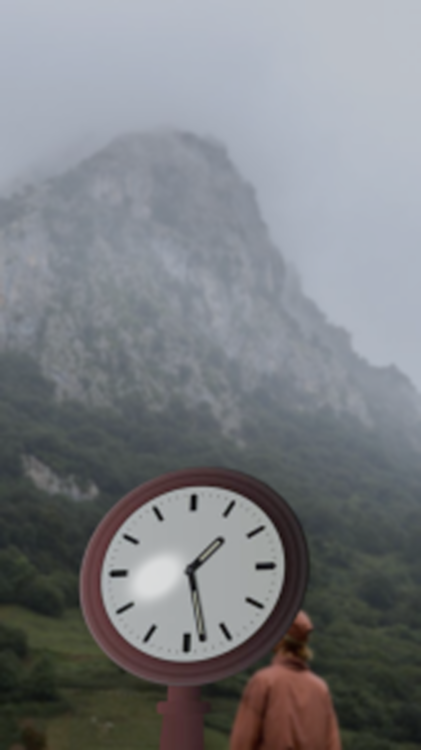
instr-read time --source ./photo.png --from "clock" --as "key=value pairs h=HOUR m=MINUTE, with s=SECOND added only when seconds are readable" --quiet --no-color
h=1 m=28
